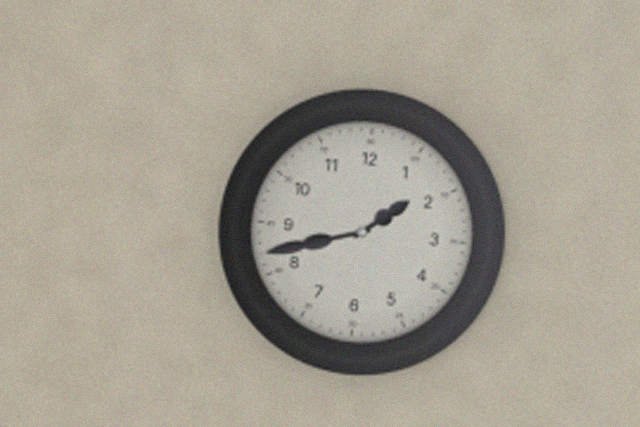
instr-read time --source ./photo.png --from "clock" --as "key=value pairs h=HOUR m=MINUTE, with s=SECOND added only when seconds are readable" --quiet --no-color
h=1 m=42
